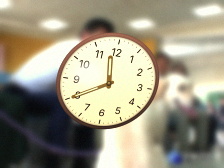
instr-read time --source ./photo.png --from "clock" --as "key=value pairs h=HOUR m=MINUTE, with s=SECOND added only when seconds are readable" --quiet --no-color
h=11 m=40
